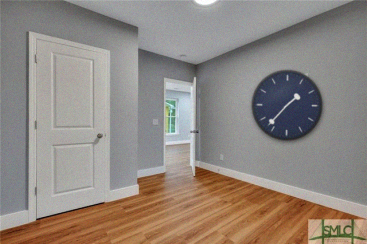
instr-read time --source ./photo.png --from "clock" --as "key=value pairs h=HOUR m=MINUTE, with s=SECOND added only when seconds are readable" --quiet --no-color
h=1 m=37
